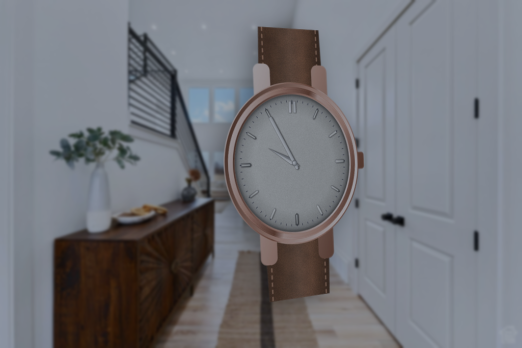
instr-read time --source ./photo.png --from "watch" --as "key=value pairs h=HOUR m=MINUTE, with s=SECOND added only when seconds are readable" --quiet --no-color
h=9 m=55
